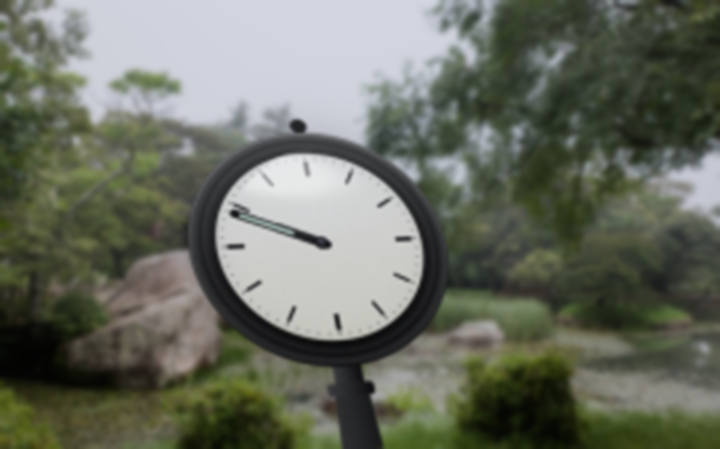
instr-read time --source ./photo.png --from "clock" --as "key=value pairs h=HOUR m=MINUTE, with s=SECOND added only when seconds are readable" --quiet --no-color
h=9 m=49
